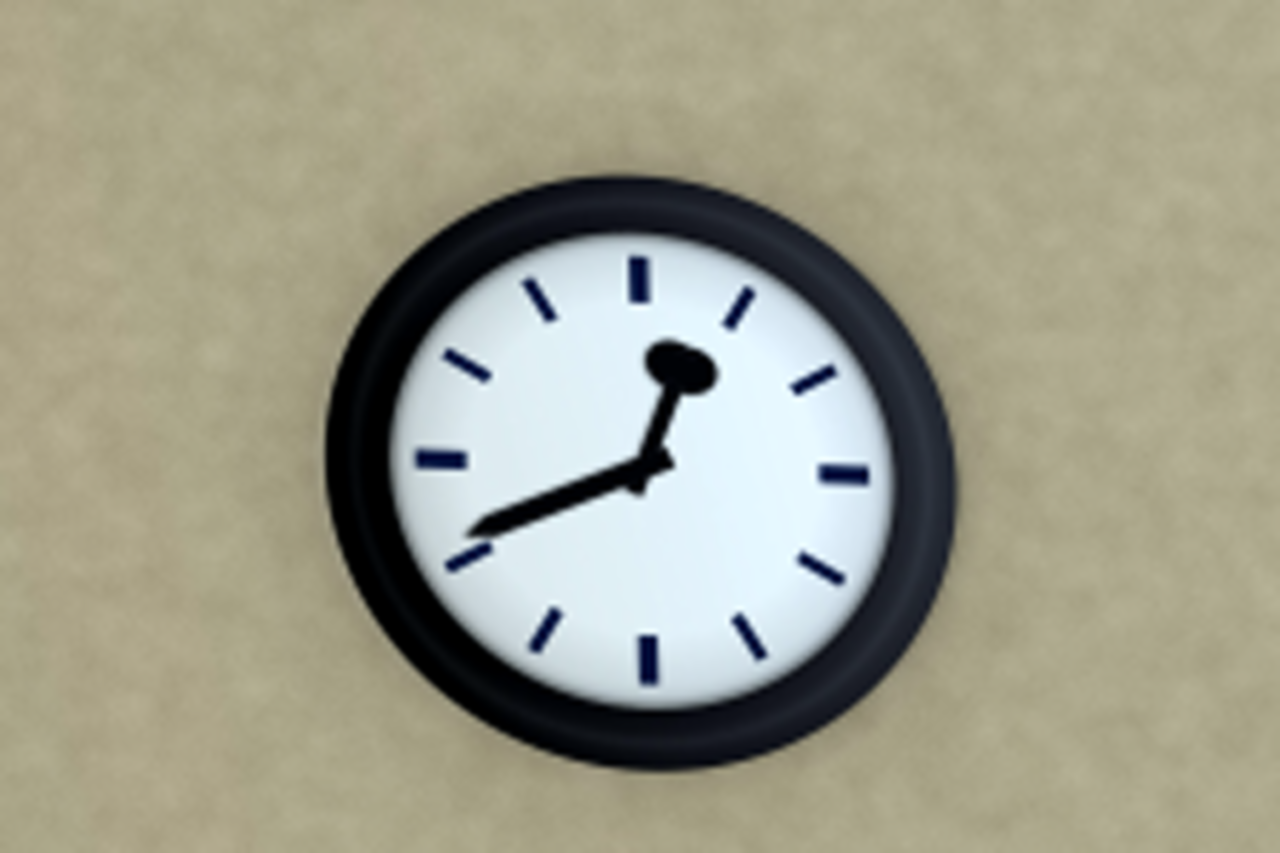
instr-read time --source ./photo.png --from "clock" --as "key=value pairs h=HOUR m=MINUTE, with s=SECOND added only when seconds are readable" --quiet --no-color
h=12 m=41
